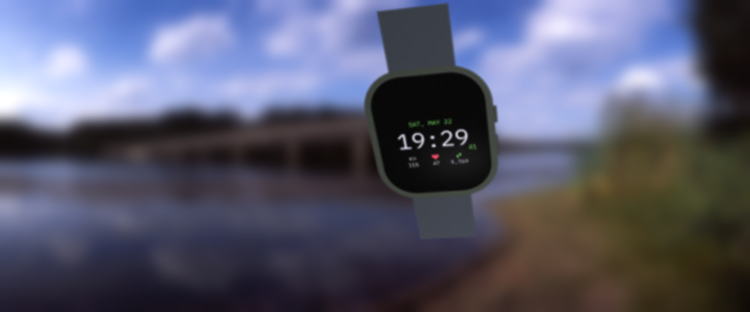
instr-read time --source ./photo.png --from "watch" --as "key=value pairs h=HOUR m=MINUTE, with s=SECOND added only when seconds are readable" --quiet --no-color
h=19 m=29
